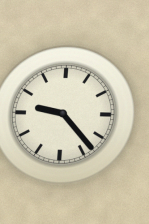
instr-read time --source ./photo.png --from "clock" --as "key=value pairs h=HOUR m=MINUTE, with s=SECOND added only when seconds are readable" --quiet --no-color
h=9 m=23
